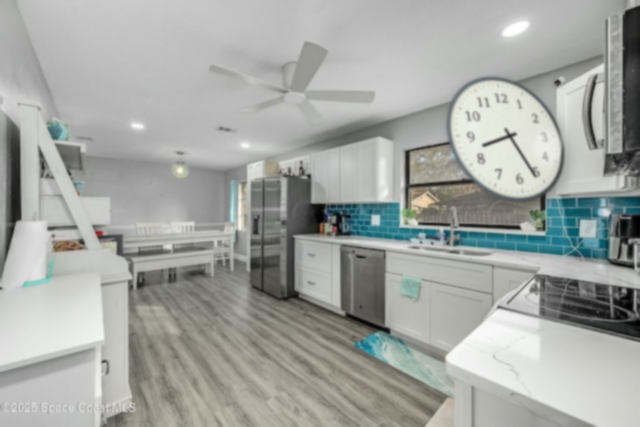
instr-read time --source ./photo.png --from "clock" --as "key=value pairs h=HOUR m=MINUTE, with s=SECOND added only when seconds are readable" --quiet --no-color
h=8 m=26
